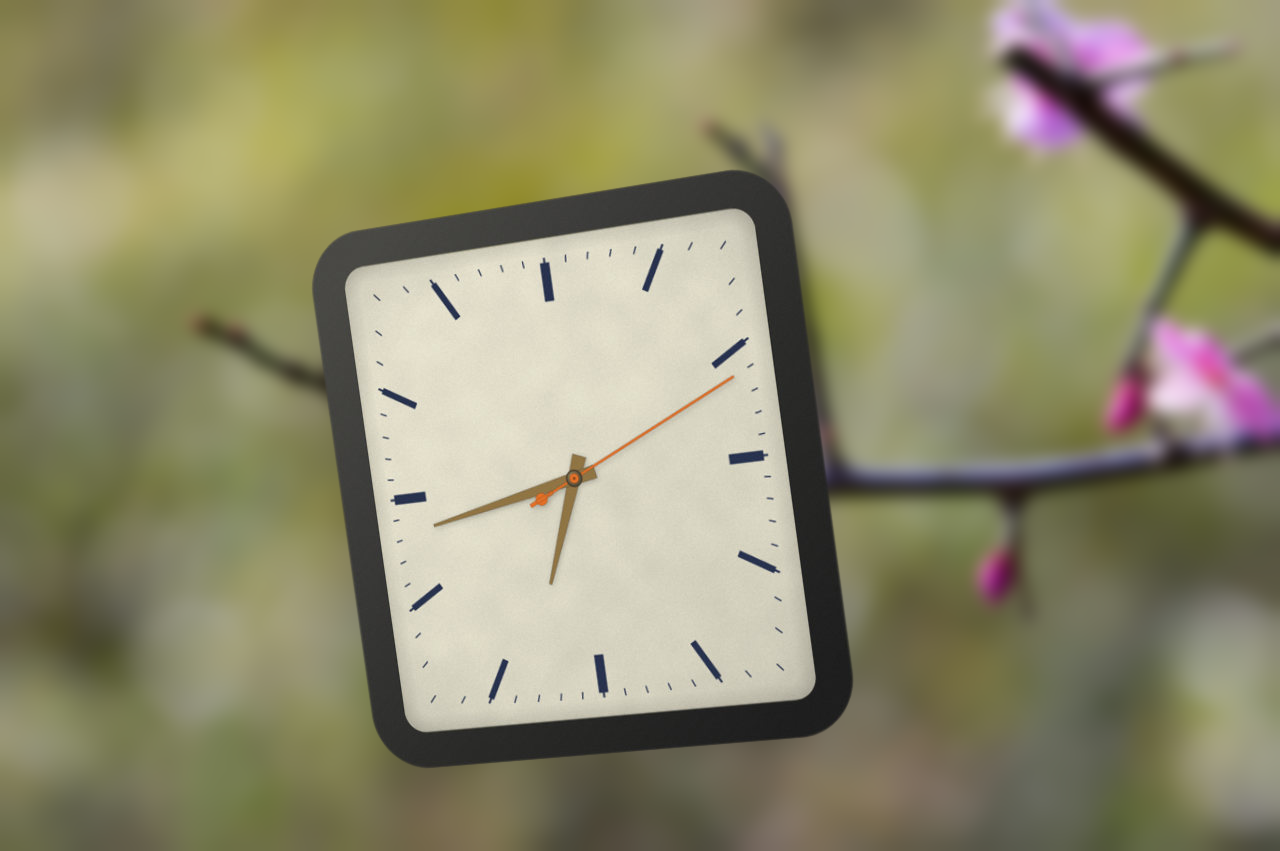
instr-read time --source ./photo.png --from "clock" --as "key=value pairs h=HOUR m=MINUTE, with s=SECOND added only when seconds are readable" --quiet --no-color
h=6 m=43 s=11
